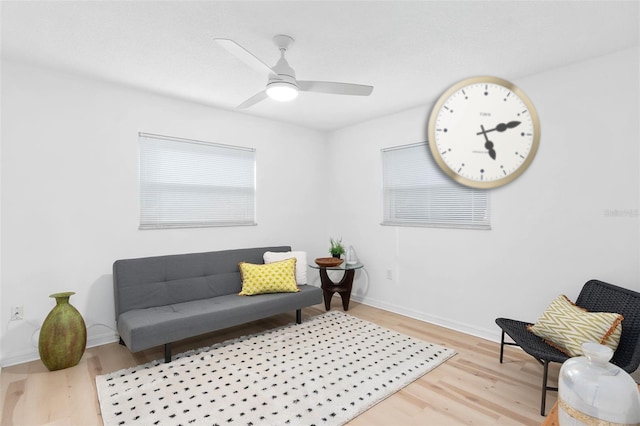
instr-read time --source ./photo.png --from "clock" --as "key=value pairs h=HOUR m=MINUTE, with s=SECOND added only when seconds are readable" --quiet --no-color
h=5 m=12
